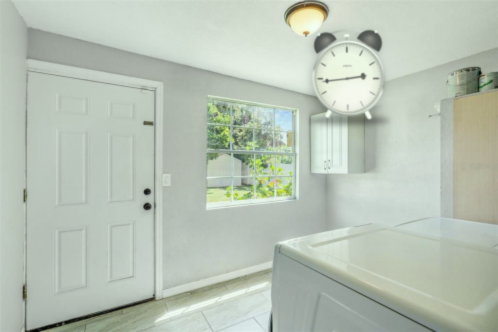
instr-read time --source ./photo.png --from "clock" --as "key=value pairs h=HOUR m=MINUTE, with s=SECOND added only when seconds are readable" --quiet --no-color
h=2 m=44
